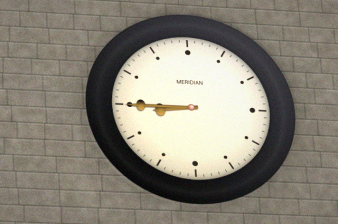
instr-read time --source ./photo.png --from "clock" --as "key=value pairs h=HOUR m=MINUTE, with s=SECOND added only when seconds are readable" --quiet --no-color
h=8 m=45
